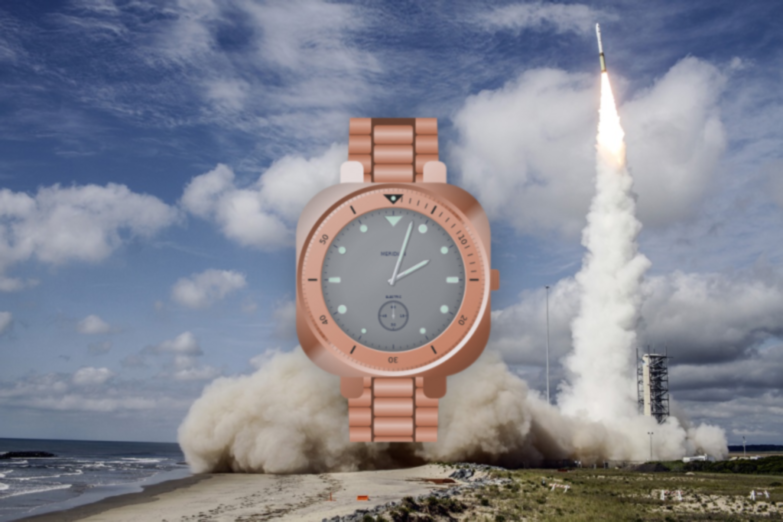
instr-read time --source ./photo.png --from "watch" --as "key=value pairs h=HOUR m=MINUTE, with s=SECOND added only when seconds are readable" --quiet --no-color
h=2 m=3
